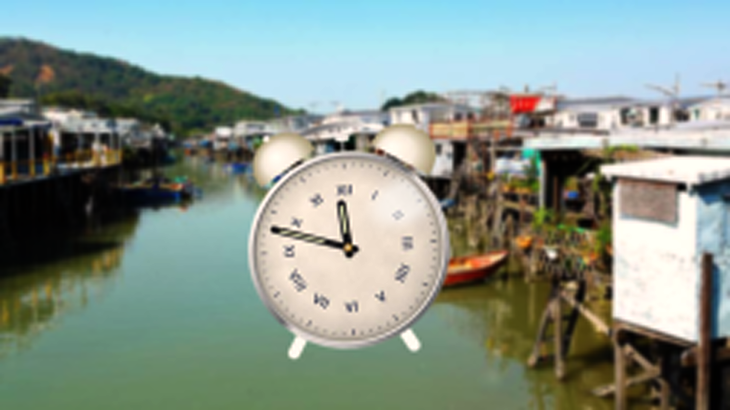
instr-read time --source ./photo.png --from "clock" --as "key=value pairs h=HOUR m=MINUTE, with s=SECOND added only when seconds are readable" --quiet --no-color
h=11 m=48
